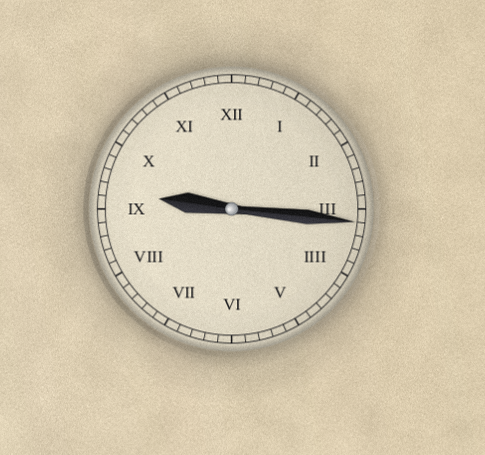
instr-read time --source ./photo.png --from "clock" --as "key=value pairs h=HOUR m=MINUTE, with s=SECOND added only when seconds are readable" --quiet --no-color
h=9 m=16
